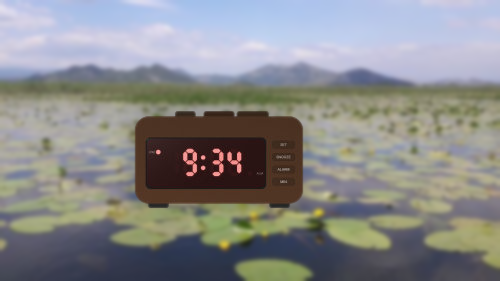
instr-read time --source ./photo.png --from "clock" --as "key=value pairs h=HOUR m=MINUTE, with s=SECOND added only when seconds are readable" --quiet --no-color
h=9 m=34
